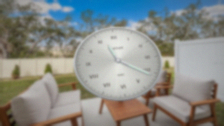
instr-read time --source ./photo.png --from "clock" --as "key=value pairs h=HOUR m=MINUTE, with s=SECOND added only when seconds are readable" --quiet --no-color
h=11 m=21
